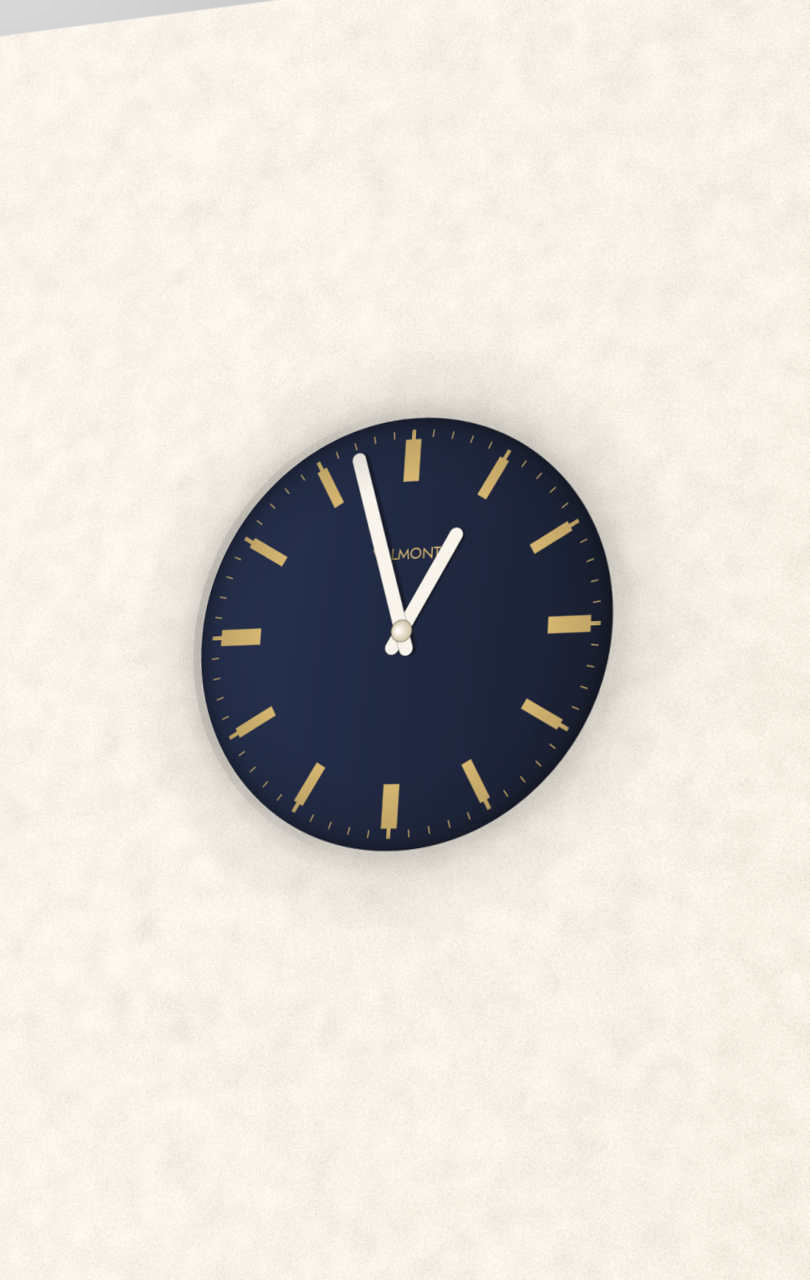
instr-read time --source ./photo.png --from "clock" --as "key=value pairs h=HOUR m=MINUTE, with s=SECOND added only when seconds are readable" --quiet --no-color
h=12 m=57
